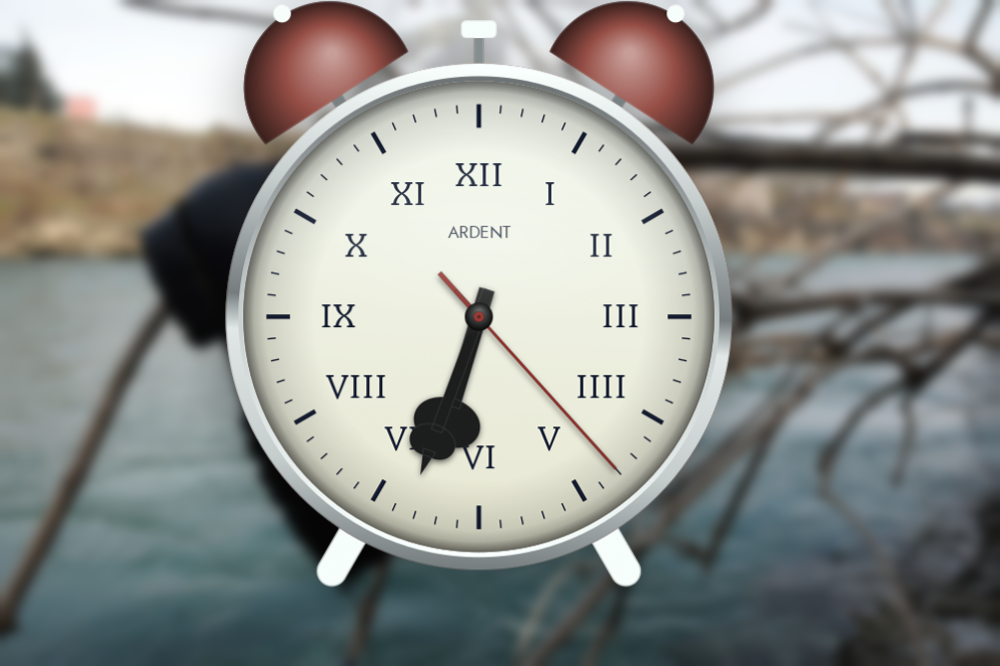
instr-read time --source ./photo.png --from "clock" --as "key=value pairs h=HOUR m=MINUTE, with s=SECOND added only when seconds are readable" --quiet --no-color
h=6 m=33 s=23
